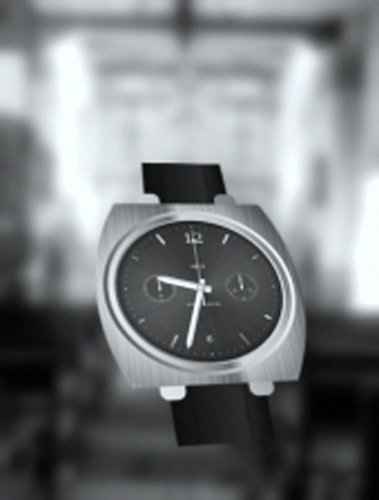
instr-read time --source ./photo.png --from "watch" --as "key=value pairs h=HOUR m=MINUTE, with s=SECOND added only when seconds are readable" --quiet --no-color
h=9 m=33
